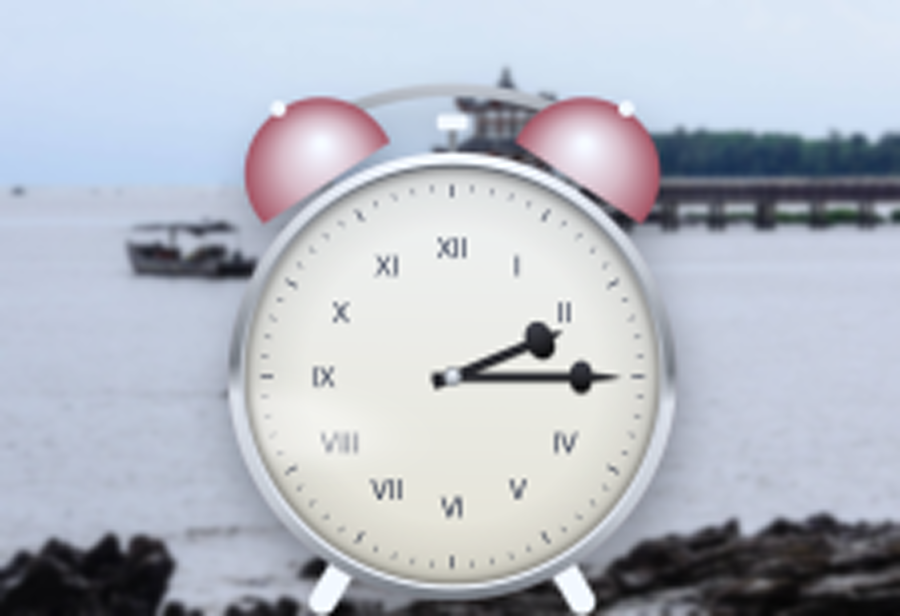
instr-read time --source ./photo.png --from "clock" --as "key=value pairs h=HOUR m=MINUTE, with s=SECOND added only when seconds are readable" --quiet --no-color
h=2 m=15
